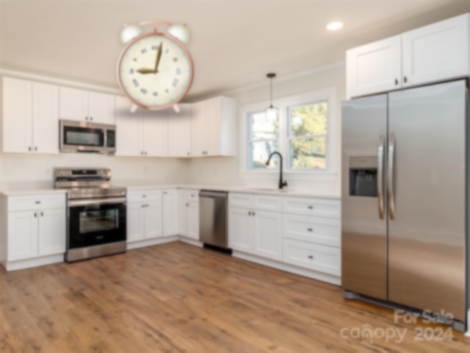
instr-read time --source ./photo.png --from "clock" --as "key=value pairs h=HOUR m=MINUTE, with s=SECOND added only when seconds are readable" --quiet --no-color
h=9 m=2
